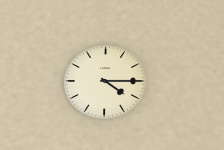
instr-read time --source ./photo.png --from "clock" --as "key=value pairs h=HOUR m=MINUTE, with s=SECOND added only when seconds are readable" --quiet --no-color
h=4 m=15
